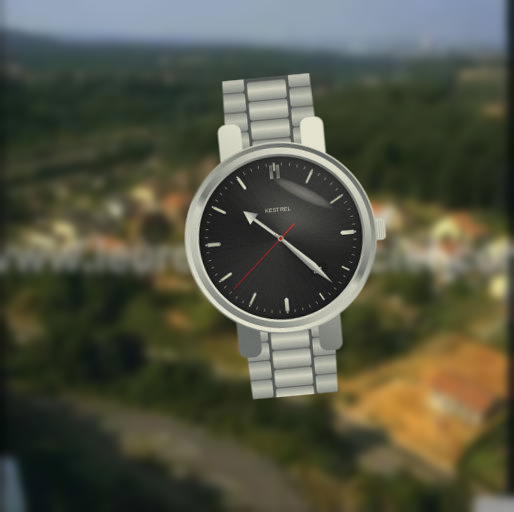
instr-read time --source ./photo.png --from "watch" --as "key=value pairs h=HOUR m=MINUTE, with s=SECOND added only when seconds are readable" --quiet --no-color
h=10 m=22 s=38
